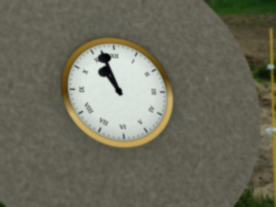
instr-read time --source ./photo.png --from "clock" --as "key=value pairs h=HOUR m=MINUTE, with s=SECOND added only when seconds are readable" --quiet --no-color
h=10 m=57
